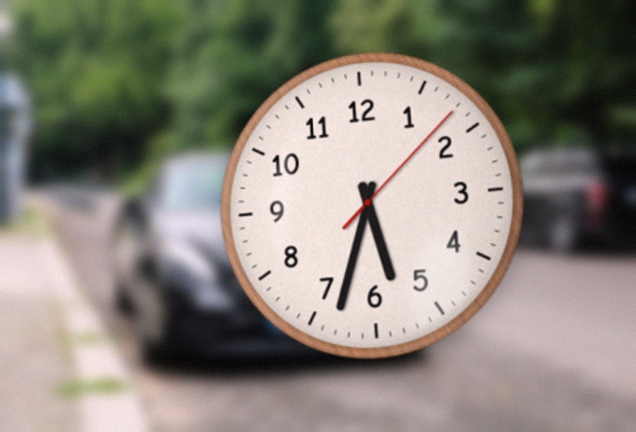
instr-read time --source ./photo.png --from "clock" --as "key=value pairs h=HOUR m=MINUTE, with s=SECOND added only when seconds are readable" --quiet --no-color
h=5 m=33 s=8
